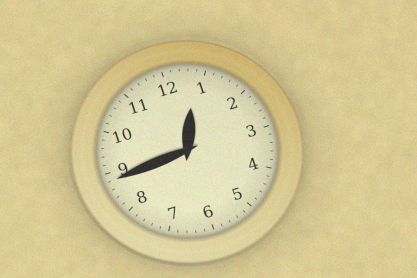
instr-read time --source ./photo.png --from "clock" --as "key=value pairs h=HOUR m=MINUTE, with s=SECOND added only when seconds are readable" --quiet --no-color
h=12 m=44
